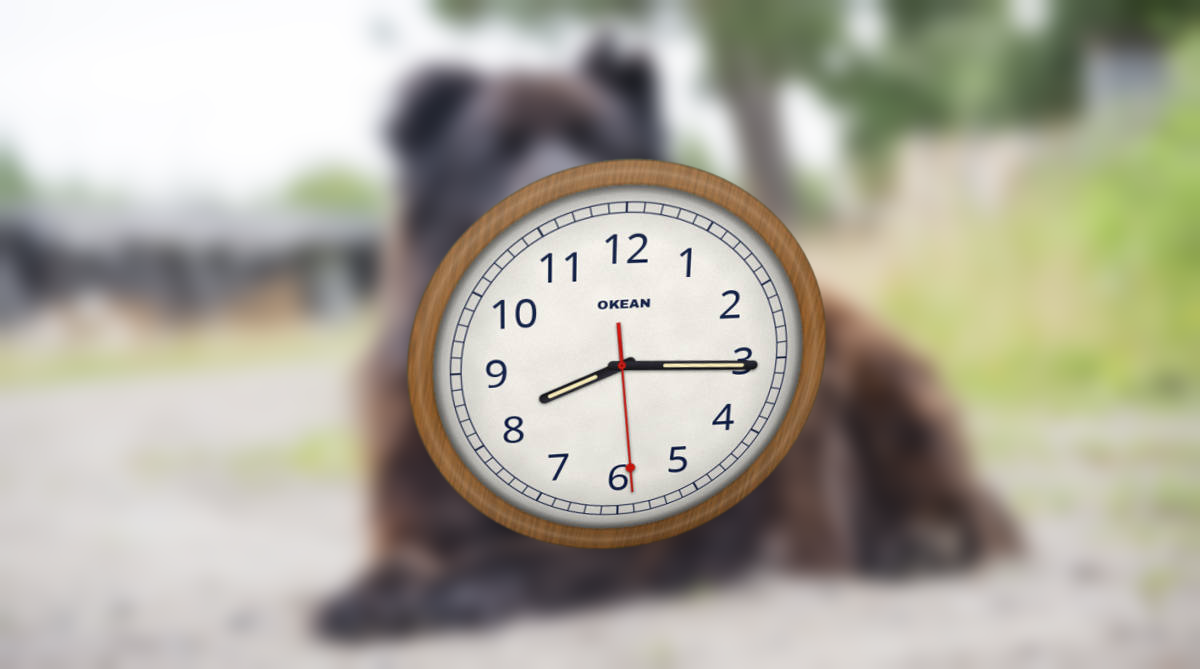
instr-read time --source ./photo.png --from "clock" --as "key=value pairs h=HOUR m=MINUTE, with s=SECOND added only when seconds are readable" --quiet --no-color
h=8 m=15 s=29
